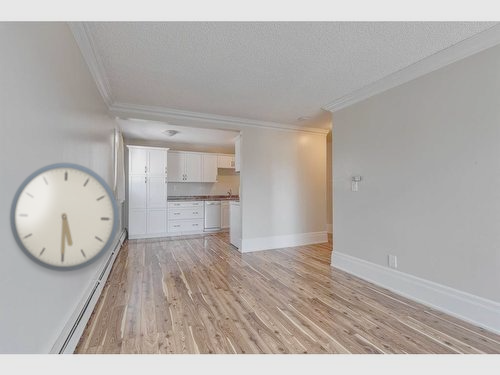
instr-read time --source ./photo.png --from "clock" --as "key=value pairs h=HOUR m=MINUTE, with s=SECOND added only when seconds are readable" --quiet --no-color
h=5 m=30
